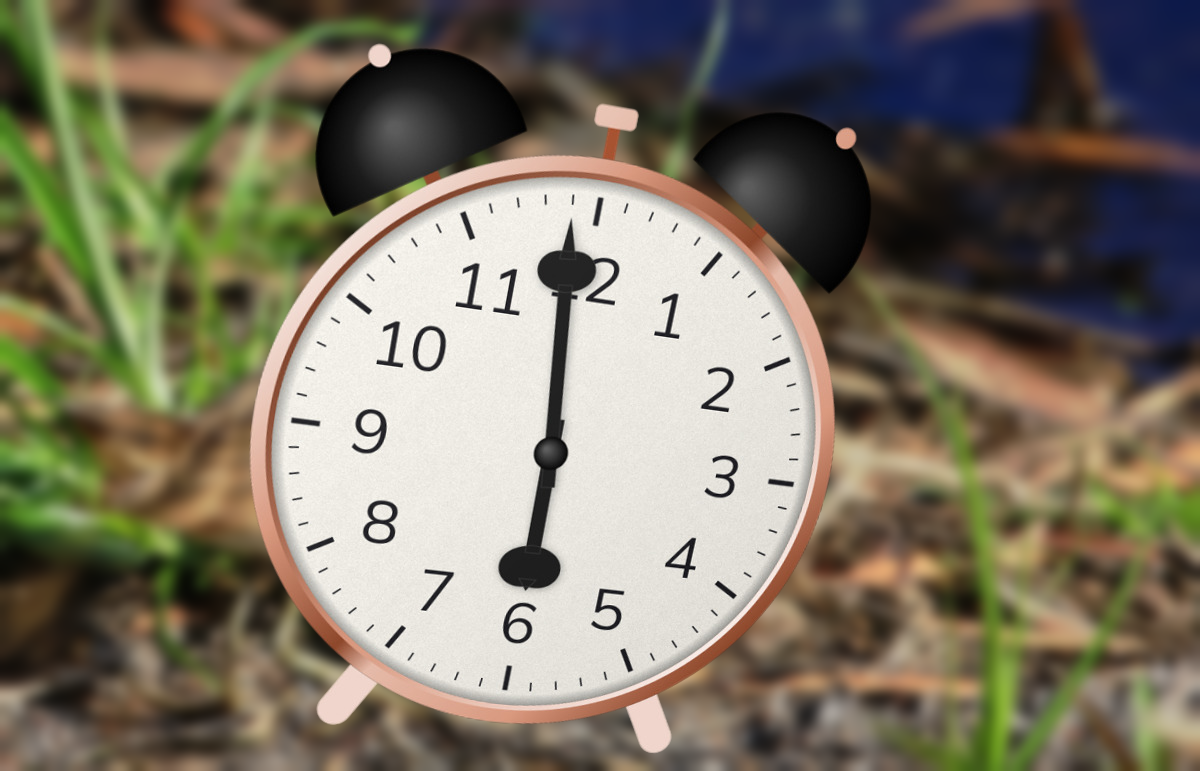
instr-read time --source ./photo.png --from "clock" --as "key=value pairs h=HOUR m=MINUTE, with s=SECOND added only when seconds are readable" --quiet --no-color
h=5 m=59
